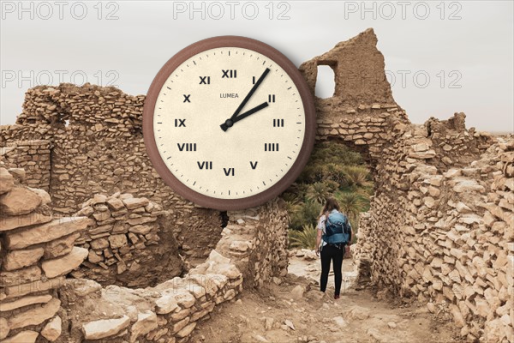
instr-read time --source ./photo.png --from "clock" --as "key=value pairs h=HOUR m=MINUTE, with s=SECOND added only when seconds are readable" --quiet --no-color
h=2 m=6
